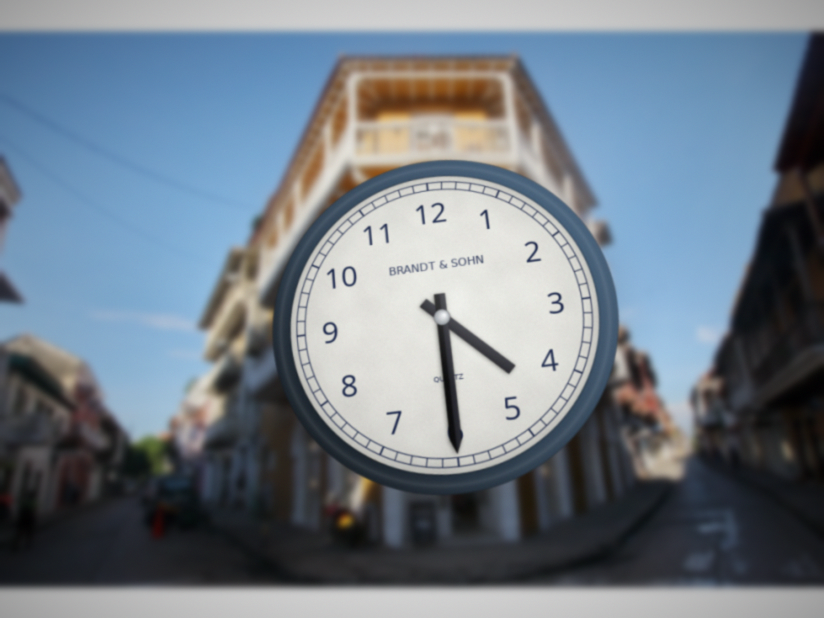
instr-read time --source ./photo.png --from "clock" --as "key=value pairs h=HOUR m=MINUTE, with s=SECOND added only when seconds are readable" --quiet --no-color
h=4 m=30
